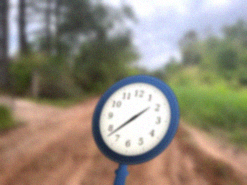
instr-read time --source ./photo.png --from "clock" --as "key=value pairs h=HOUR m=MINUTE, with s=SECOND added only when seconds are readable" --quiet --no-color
h=1 m=38
